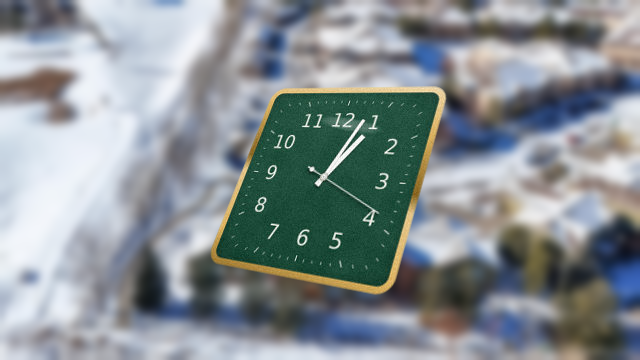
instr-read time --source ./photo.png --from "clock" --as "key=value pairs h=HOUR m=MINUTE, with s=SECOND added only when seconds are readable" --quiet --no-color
h=1 m=3 s=19
